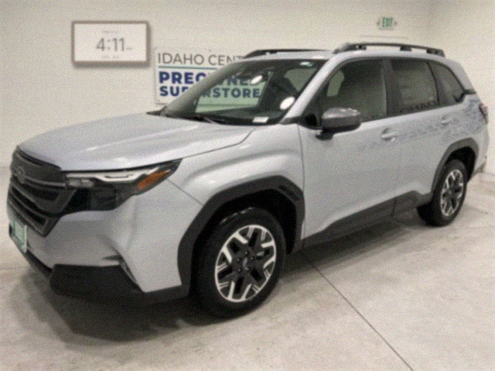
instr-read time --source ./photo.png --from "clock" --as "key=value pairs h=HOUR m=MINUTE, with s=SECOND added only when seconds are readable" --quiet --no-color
h=4 m=11
